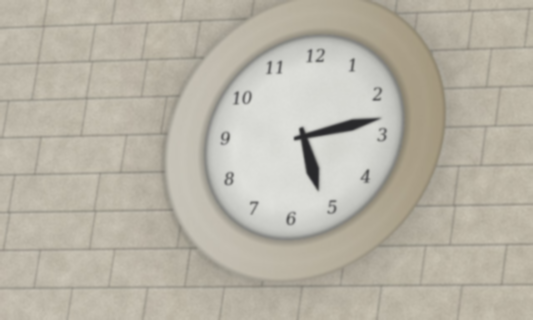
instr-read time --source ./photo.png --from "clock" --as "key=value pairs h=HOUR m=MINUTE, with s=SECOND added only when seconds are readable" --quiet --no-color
h=5 m=13
